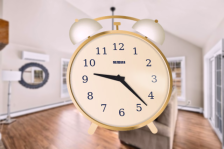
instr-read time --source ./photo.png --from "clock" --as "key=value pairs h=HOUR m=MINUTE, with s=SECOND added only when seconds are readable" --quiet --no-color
h=9 m=23
